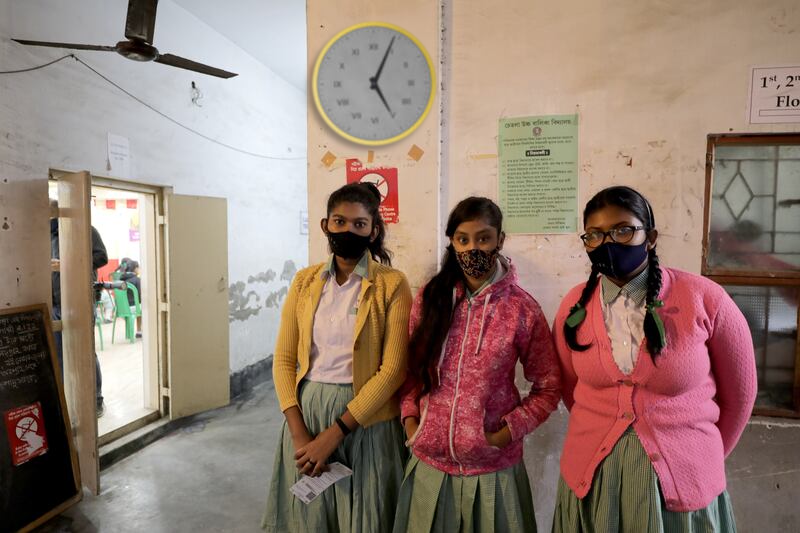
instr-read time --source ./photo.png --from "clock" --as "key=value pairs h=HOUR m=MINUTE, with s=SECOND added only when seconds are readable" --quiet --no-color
h=5 m=4
